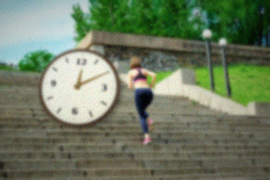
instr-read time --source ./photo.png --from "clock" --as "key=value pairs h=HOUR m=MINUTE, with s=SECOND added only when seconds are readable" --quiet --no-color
h=12 m=10
